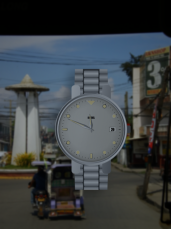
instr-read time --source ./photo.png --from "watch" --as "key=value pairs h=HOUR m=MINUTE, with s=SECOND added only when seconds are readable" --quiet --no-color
h=11 m=49
